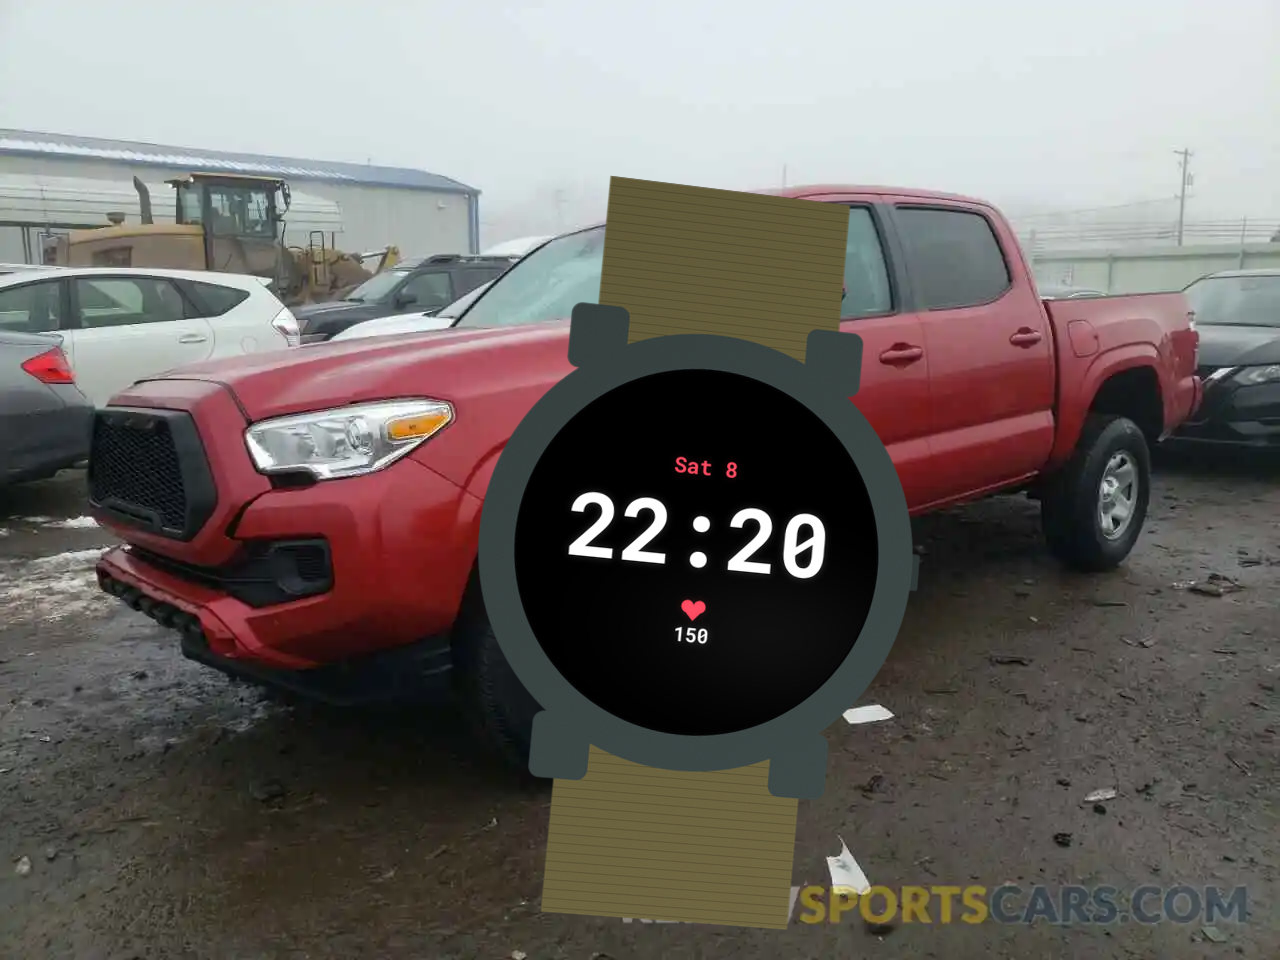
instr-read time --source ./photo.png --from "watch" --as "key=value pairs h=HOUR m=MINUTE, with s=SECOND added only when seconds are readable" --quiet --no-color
h=22 m=20
